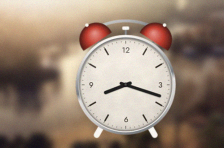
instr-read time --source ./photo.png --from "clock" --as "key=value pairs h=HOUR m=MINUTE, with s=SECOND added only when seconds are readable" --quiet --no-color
h=8 m=18
